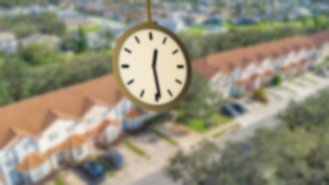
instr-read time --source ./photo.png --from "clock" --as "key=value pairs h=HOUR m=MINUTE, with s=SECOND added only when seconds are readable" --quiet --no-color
h=12 m=29
